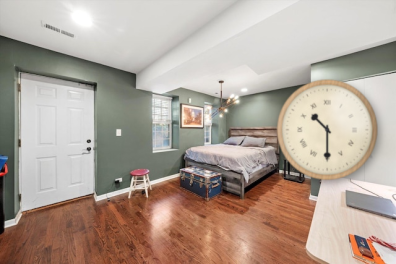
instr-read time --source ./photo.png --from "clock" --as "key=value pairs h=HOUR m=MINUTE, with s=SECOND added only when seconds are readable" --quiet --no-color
h=10 m=30
